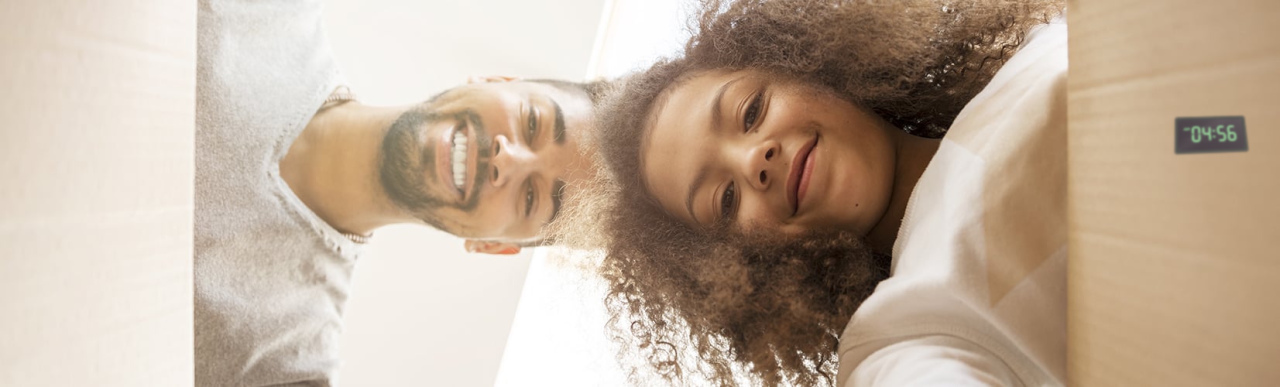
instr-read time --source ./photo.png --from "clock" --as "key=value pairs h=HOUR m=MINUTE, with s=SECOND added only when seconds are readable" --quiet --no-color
h=4 m=56
